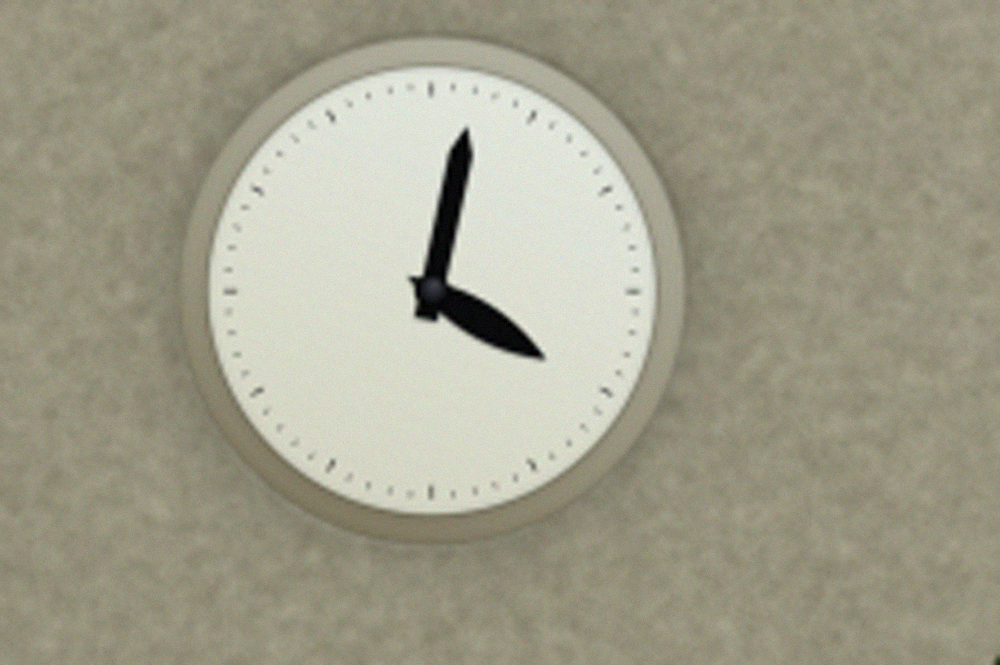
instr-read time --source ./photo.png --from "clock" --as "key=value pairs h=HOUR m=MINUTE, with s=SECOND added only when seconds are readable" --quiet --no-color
h=4 m=2
